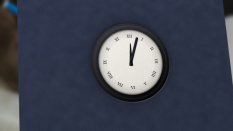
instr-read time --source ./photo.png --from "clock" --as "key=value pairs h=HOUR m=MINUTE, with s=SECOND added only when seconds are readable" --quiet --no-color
h=12 m=3
